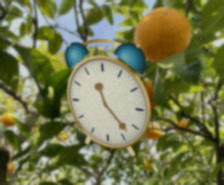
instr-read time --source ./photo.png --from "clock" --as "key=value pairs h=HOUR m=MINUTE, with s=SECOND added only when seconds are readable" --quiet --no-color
h=11 m=23
